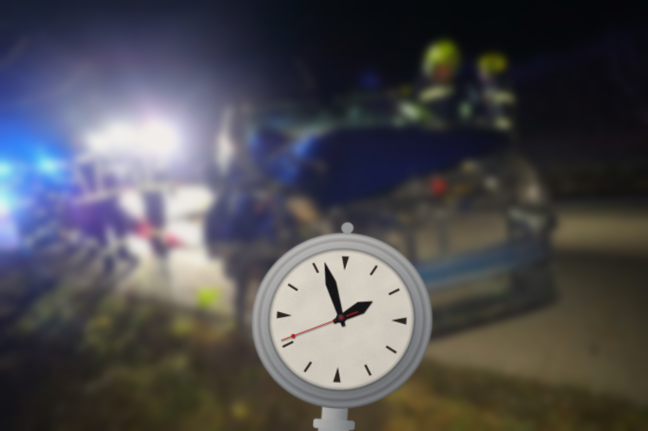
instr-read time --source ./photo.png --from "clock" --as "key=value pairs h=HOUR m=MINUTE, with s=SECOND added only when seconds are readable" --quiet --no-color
h=1 m=56 s=41
